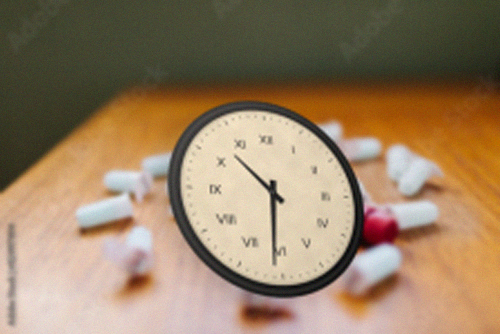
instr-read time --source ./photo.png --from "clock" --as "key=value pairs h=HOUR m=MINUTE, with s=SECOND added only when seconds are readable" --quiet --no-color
h=10 m=31
